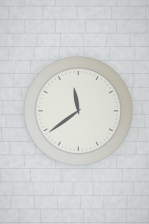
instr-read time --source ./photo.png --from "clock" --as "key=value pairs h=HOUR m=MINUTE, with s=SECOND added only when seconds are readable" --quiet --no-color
h=11 m=39
